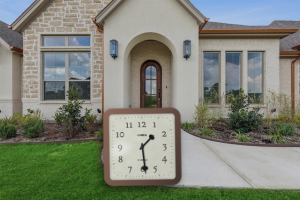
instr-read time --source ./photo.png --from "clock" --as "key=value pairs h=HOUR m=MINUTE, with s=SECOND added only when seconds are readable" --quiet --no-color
h=1 m=29
